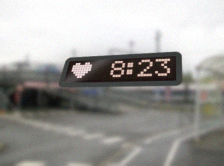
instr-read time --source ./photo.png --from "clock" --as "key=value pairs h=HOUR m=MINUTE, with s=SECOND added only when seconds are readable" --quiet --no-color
h=8 m=23
